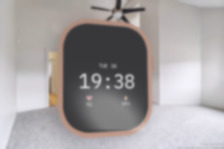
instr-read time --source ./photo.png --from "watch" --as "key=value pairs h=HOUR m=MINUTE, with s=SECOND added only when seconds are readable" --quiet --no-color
h=19 m=38
